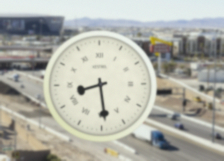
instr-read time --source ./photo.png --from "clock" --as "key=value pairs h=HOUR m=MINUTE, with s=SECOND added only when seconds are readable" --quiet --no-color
h=8 m=29
